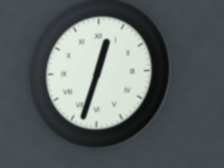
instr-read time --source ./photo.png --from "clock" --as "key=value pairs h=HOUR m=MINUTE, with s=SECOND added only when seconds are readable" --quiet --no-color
h=12 m=33
